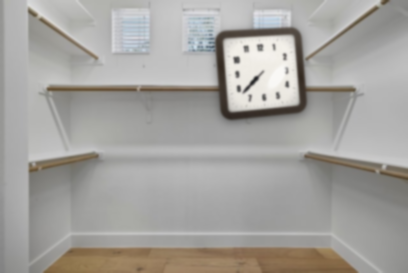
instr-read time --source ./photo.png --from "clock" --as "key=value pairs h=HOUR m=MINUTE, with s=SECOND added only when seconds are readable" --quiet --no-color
h=7 m=38
